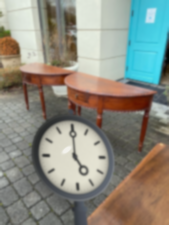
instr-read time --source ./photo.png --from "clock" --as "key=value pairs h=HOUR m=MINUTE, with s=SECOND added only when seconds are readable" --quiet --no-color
h=5 m=0
